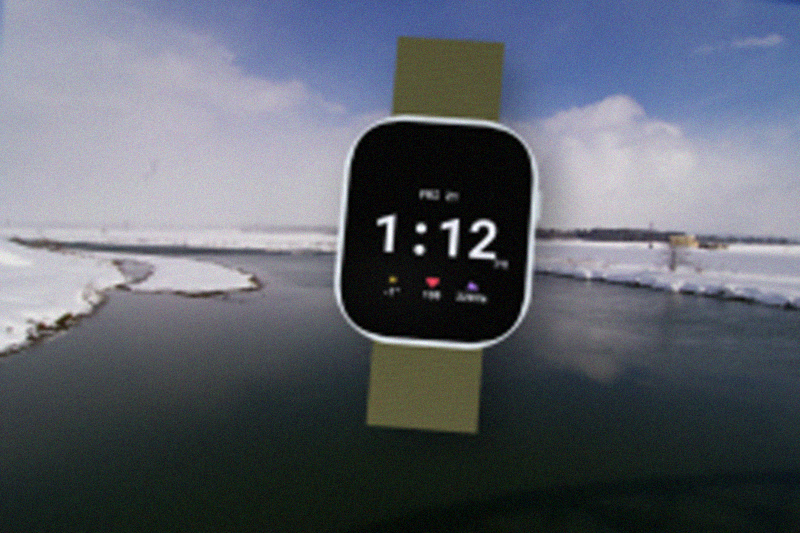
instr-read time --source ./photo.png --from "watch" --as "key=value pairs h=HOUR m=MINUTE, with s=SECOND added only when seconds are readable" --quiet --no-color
h=1 m=12
